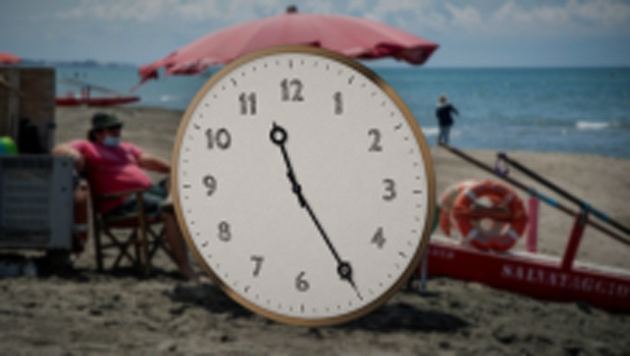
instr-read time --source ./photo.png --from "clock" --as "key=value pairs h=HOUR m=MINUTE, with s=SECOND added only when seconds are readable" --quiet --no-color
h=11 m=25
